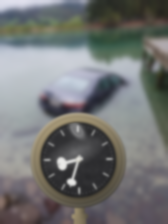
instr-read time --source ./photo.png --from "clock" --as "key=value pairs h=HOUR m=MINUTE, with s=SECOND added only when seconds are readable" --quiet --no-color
h=8 m=33
